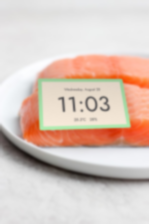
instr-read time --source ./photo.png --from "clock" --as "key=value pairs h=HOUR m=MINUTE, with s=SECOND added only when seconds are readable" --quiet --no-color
h=11 m=3
